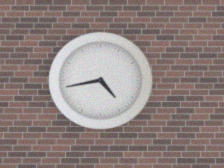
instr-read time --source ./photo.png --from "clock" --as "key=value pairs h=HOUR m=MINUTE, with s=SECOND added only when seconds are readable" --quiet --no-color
h=4 m=43
